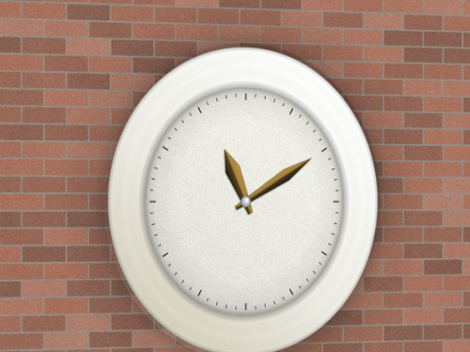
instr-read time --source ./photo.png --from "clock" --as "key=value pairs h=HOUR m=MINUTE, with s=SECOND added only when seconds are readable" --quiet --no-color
h=11 m=10
